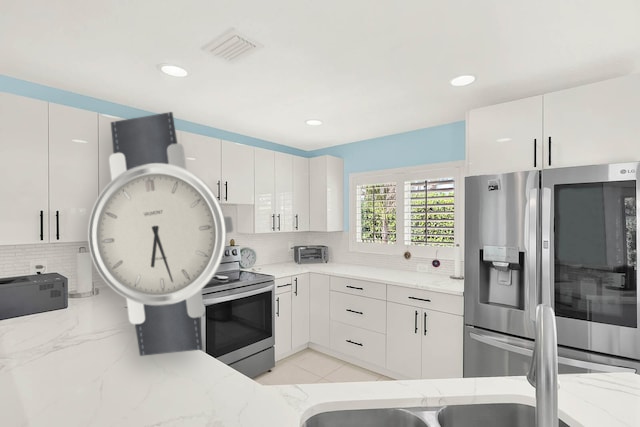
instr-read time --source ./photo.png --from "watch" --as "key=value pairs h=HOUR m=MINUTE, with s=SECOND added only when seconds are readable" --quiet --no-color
h=6 m=28
